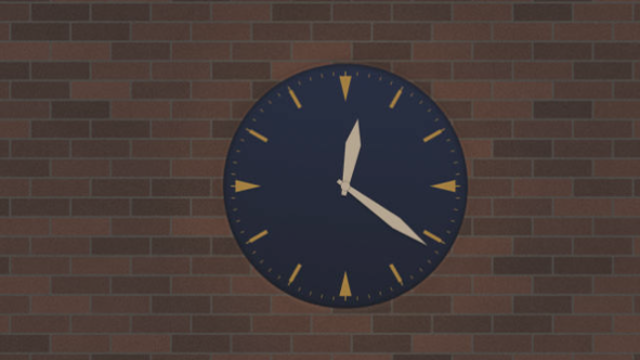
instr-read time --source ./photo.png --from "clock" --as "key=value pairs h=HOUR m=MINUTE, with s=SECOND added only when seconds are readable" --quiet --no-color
h=12 m=21
